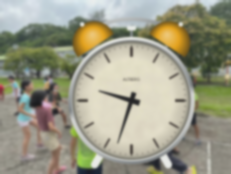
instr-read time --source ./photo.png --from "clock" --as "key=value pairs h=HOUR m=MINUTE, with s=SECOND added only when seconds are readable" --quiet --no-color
h=9 m=33
